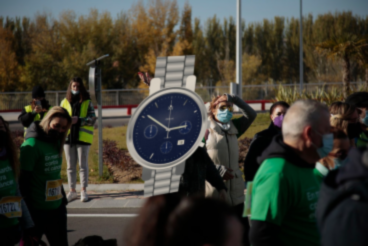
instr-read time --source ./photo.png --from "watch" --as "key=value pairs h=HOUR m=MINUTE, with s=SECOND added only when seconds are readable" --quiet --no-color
h=2 m=51
